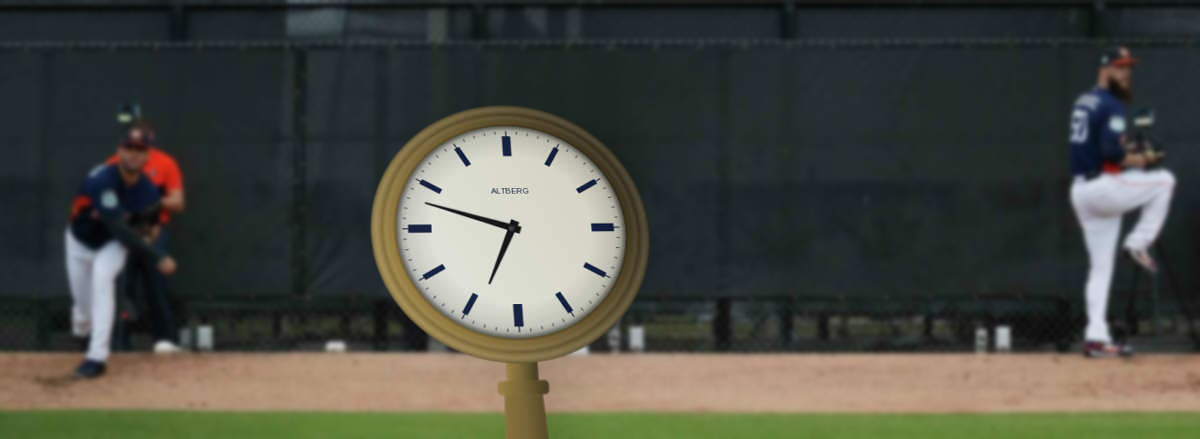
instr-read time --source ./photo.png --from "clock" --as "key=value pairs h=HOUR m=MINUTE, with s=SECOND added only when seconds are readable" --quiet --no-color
h=6 m=48
